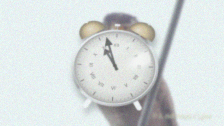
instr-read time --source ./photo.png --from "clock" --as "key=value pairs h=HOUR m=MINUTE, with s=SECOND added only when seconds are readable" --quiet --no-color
h=10 m=57
